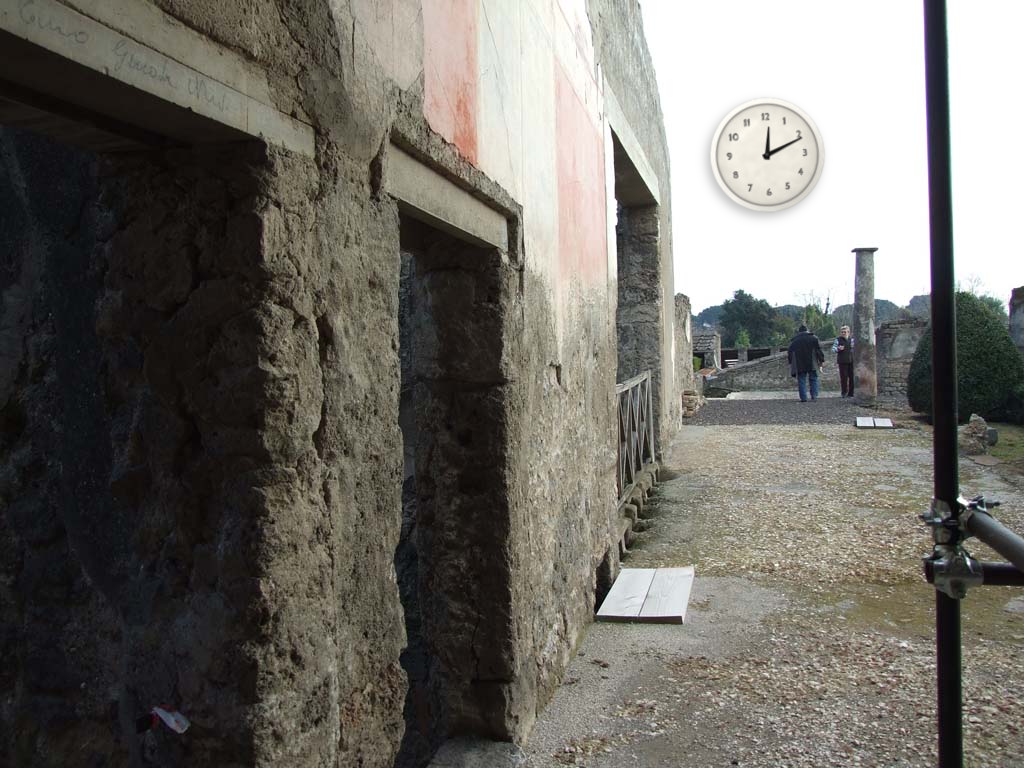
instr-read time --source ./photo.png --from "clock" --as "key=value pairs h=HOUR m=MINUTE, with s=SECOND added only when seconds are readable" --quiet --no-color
h=12 m=11
